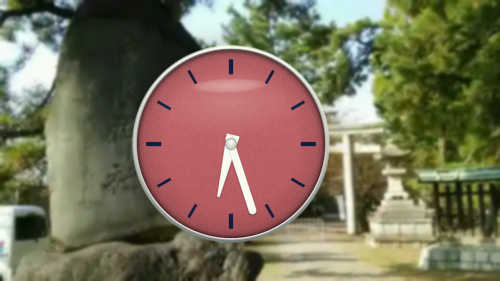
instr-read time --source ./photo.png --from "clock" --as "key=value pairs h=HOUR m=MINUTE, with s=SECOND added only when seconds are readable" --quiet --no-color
h=6 m=27
